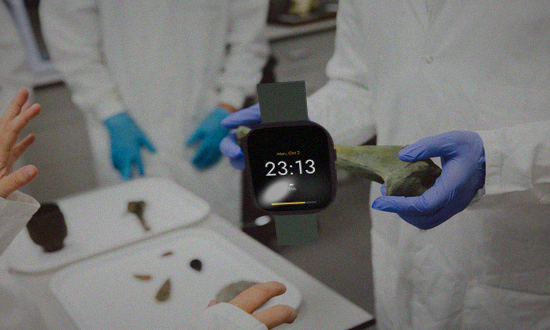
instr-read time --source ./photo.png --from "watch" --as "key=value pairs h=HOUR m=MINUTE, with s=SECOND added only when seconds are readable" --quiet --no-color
h=23 m=13
